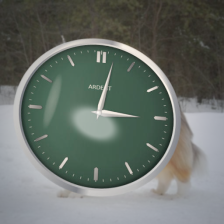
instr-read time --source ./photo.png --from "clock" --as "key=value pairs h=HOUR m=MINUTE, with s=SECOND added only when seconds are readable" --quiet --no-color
h=3 m=2
